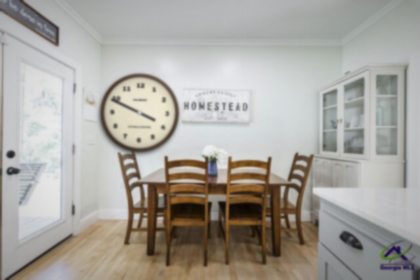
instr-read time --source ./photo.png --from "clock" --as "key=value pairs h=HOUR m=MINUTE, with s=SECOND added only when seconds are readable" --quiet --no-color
h=3 m=49
